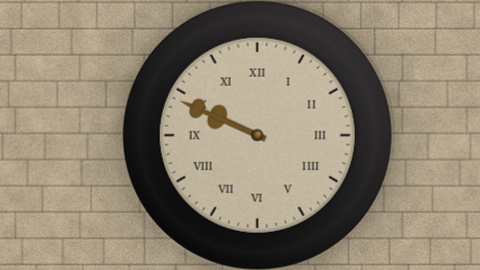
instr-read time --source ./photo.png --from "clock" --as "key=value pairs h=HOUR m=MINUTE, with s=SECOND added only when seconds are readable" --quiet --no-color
h=9 m=49
